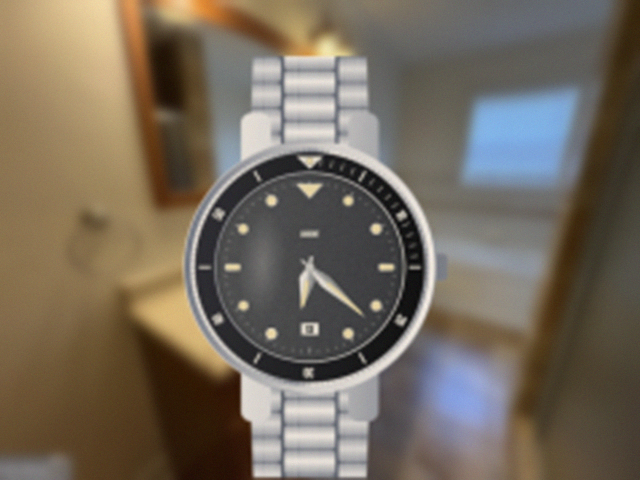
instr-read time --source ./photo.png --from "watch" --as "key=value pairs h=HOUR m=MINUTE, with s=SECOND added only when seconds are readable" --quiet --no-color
h=6 m=22
